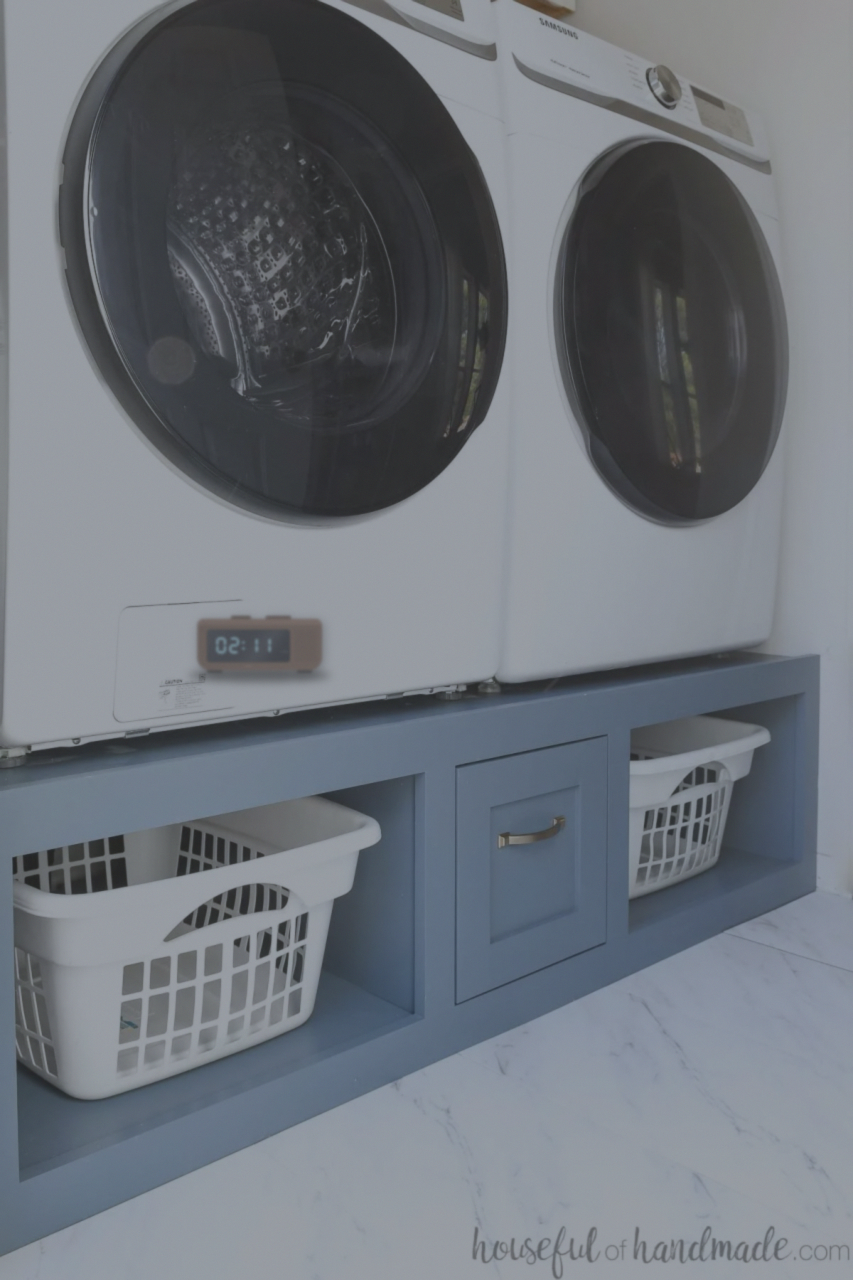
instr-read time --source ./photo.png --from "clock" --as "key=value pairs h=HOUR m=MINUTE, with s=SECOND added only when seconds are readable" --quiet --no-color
h=2 m=11
